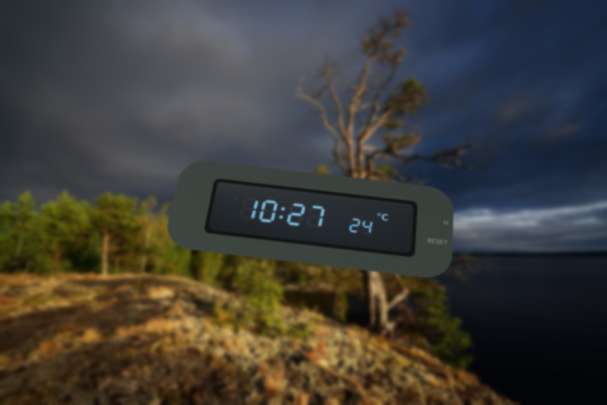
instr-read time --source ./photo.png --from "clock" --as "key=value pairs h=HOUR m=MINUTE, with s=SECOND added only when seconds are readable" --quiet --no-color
h=10 m=27
